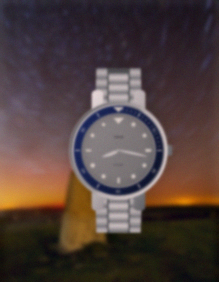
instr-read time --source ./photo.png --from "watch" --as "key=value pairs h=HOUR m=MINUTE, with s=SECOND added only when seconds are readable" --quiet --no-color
h=8 m=17
